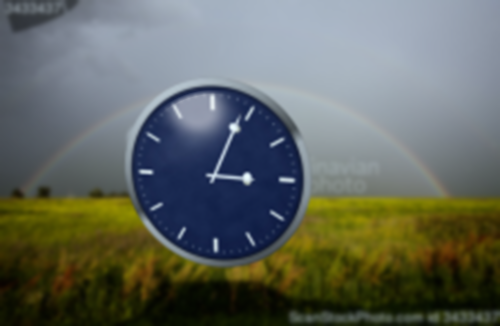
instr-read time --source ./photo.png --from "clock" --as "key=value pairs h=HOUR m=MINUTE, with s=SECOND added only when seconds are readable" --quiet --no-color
h=3 m=4
